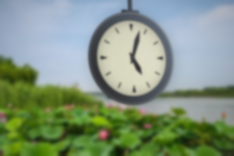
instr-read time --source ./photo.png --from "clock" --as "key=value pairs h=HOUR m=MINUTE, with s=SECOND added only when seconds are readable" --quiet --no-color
h=5 m=3
